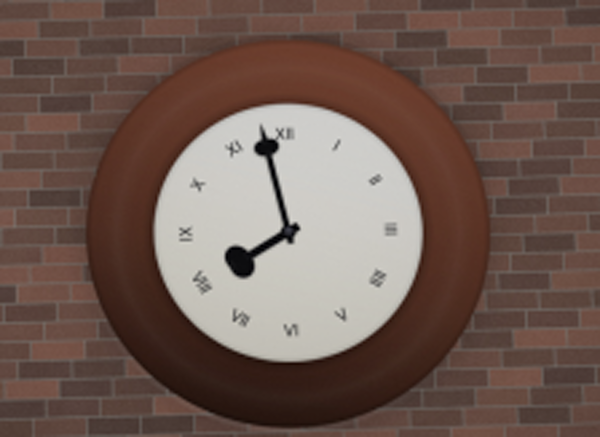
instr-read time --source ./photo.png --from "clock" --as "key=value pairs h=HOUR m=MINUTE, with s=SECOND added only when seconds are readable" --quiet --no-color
h=7 m=58
